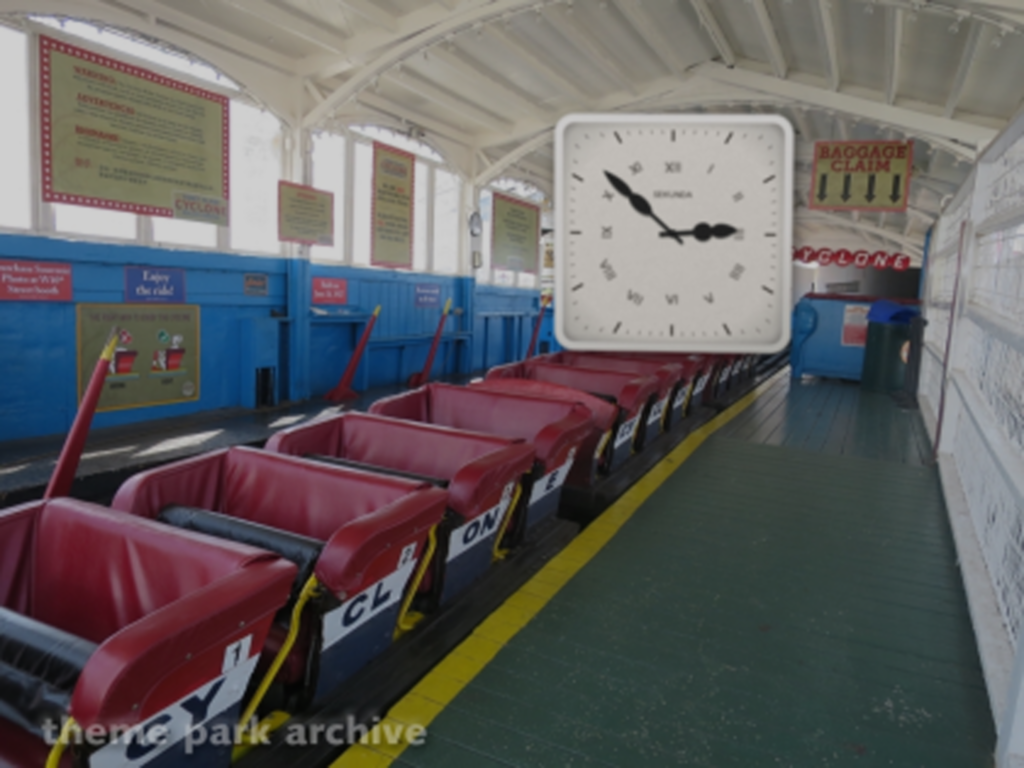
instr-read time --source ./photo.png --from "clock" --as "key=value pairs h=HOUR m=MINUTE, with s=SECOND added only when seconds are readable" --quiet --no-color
h=2 m=52
